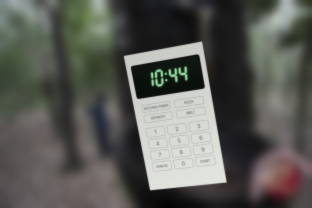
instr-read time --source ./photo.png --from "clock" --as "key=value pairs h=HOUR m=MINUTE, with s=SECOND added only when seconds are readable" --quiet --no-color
h=10 m=44
